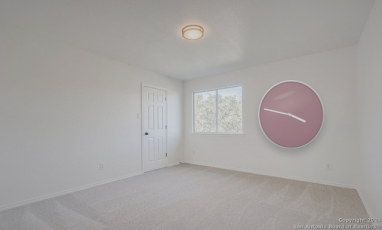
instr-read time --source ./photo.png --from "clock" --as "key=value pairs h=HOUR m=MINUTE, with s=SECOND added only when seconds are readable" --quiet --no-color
h=3 m=47
